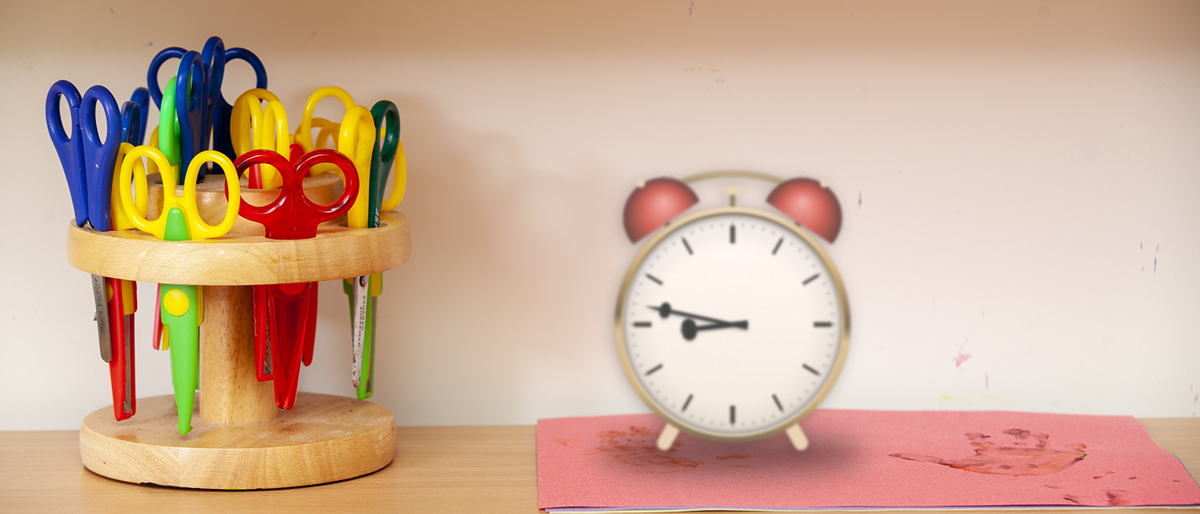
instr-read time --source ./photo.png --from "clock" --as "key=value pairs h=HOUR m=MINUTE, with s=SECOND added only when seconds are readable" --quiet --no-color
h=8 m=47
